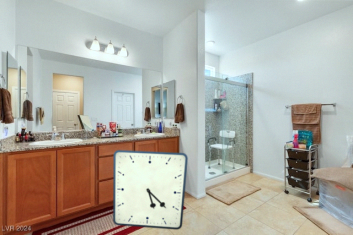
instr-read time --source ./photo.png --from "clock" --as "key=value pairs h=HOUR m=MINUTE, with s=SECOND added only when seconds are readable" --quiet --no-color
h=5 m=22
